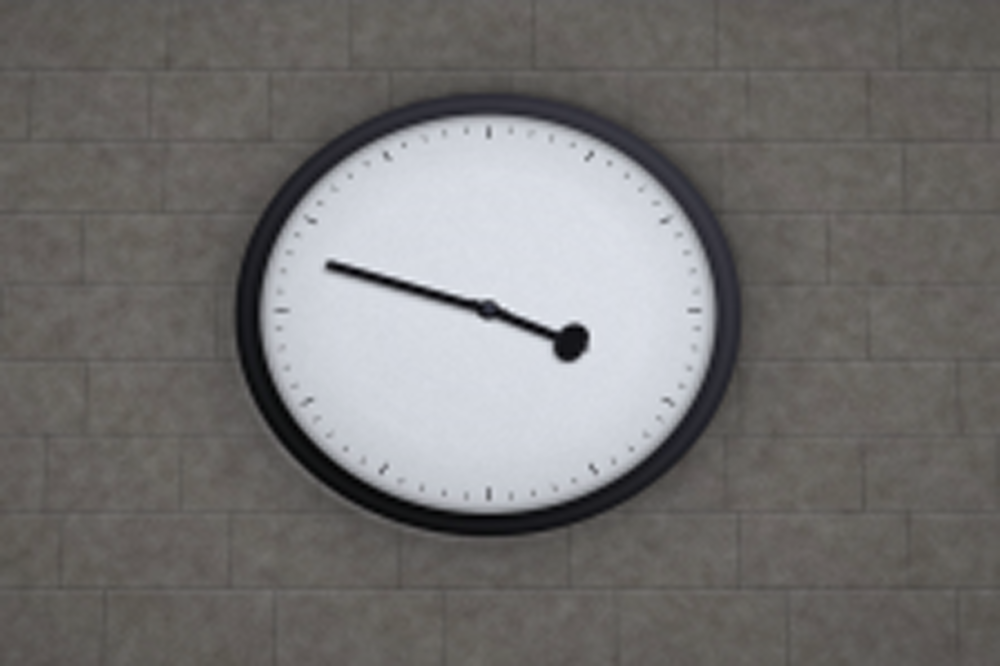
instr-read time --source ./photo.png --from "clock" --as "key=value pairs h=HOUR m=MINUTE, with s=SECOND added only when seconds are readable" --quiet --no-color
h=3 m=48
